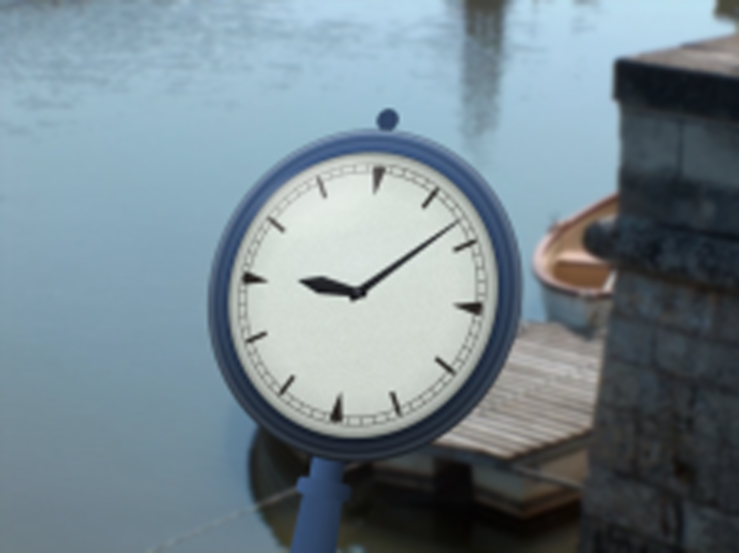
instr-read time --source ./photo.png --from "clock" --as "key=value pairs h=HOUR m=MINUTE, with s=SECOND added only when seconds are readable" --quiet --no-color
h=9 m=8
